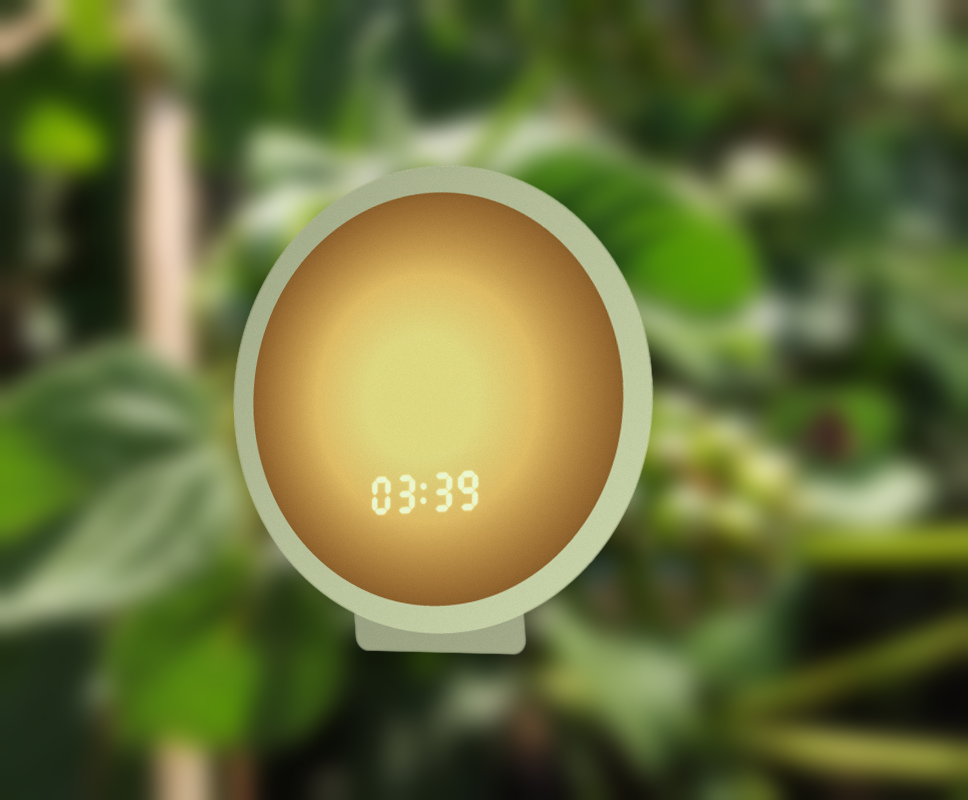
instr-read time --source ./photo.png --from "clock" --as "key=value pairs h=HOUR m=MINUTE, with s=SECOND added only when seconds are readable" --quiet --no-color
h=3 m=39
